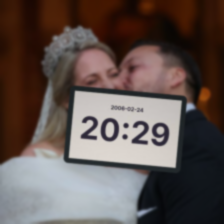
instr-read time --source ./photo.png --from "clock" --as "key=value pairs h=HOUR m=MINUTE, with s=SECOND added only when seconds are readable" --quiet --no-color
h=20 m=29
